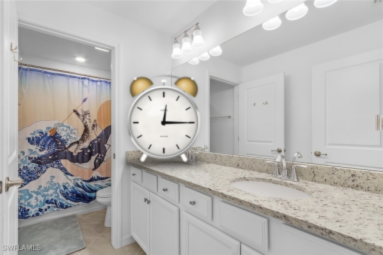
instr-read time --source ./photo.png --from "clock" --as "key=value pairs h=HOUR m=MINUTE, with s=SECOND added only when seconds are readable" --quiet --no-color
h=12 m=15
